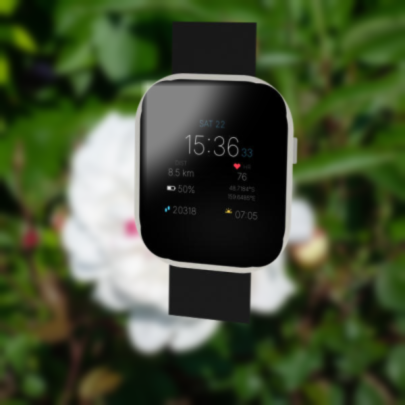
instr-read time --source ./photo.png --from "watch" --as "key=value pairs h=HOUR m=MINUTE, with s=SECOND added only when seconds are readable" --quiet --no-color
h=15 m=36 s=33
